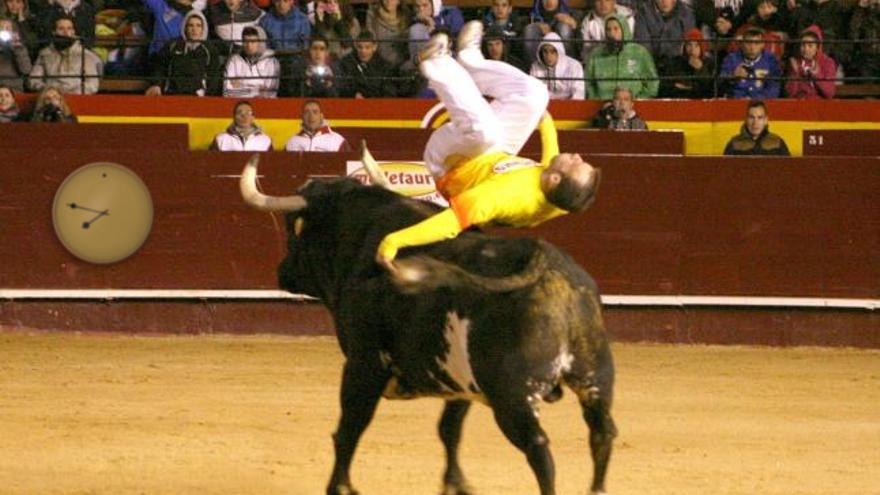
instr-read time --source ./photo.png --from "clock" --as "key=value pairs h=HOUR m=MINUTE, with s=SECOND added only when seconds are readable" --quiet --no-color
h=7 m=47
